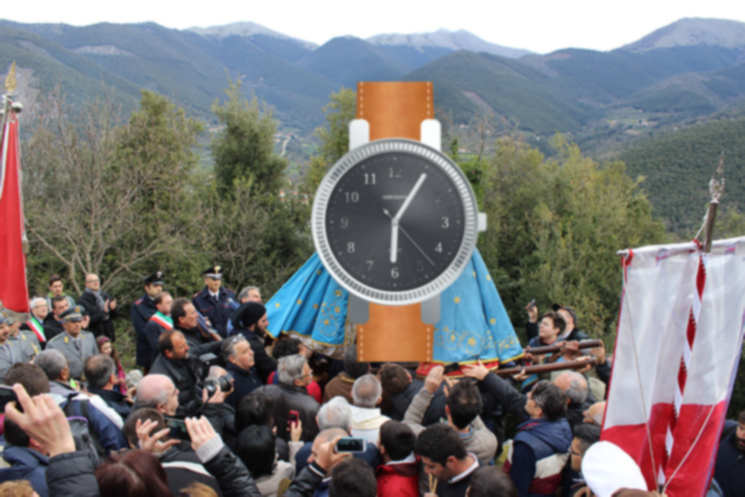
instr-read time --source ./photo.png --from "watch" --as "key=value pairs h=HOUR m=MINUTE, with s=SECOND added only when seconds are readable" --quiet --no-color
h=6 m=5 s=23
